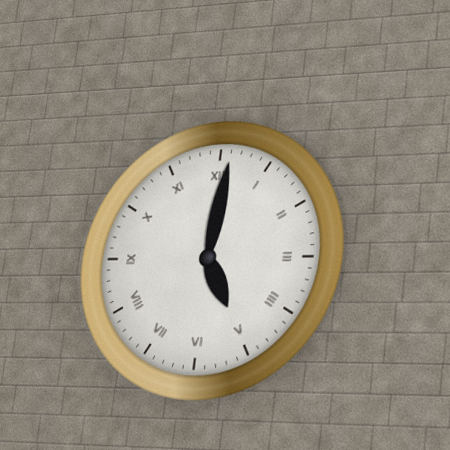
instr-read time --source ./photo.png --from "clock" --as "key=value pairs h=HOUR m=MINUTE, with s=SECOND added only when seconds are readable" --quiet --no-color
h=5 m=1
